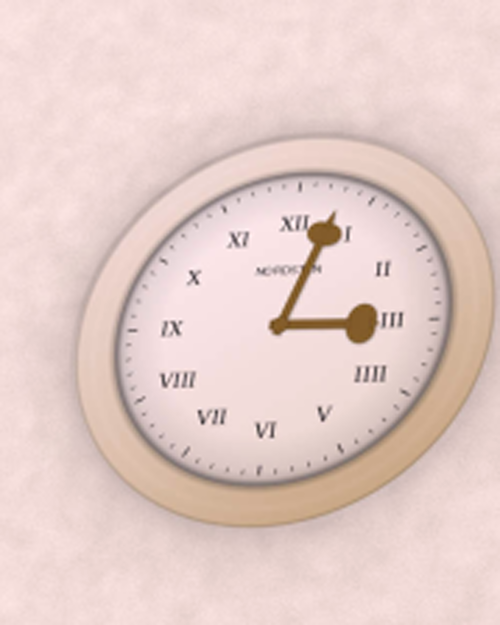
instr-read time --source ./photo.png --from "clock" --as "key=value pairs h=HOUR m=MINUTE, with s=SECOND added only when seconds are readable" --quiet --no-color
h=3 m=3
